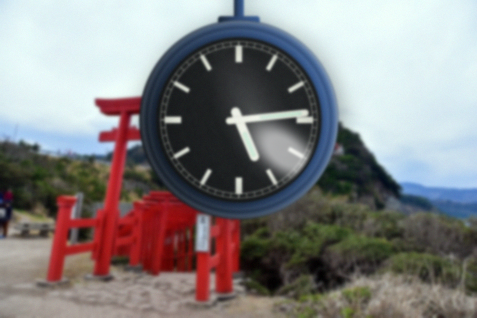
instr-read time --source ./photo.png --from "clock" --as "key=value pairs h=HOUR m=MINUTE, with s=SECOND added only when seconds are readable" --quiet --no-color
h=5 m=14
